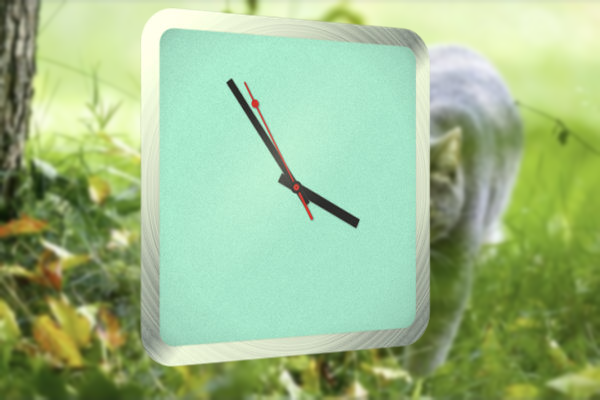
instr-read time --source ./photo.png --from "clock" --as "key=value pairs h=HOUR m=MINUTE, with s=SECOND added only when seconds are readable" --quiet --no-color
h=3 m=53 s=55
